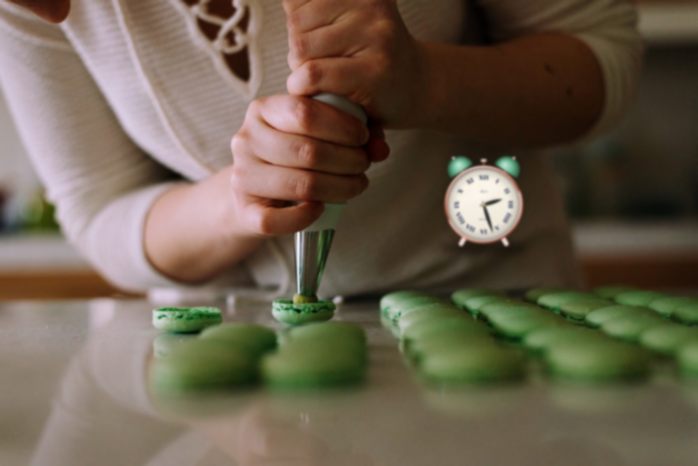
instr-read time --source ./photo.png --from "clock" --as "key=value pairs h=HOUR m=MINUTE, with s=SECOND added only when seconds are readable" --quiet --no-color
h=2 m=27
